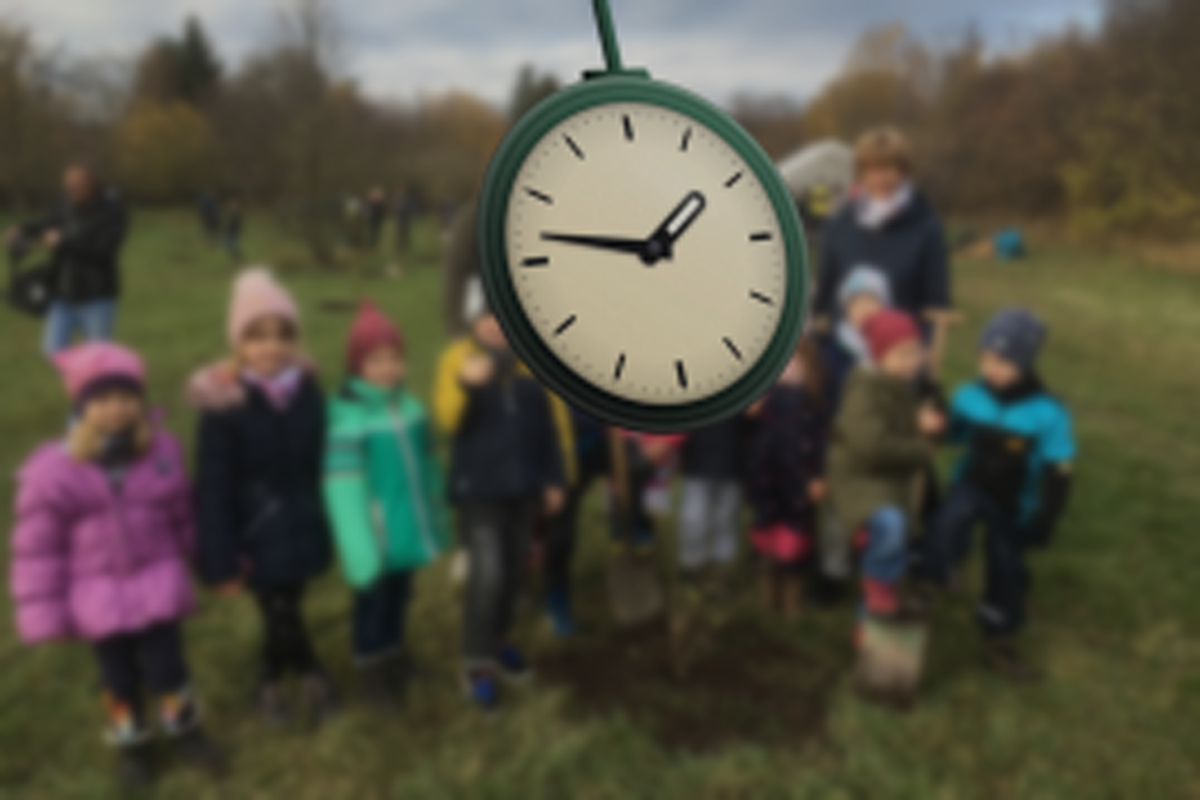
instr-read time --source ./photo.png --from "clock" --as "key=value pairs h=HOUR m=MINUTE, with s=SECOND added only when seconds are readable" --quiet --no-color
h=1 m=47
